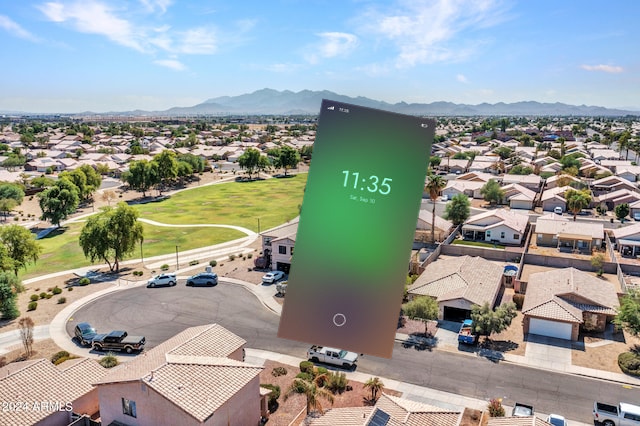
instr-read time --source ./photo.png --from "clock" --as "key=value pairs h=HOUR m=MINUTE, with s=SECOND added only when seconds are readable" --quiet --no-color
h=11 m=35
